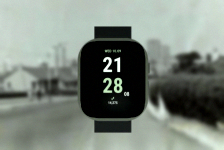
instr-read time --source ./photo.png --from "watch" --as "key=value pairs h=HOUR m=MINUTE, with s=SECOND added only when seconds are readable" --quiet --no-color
h=21 m=28
